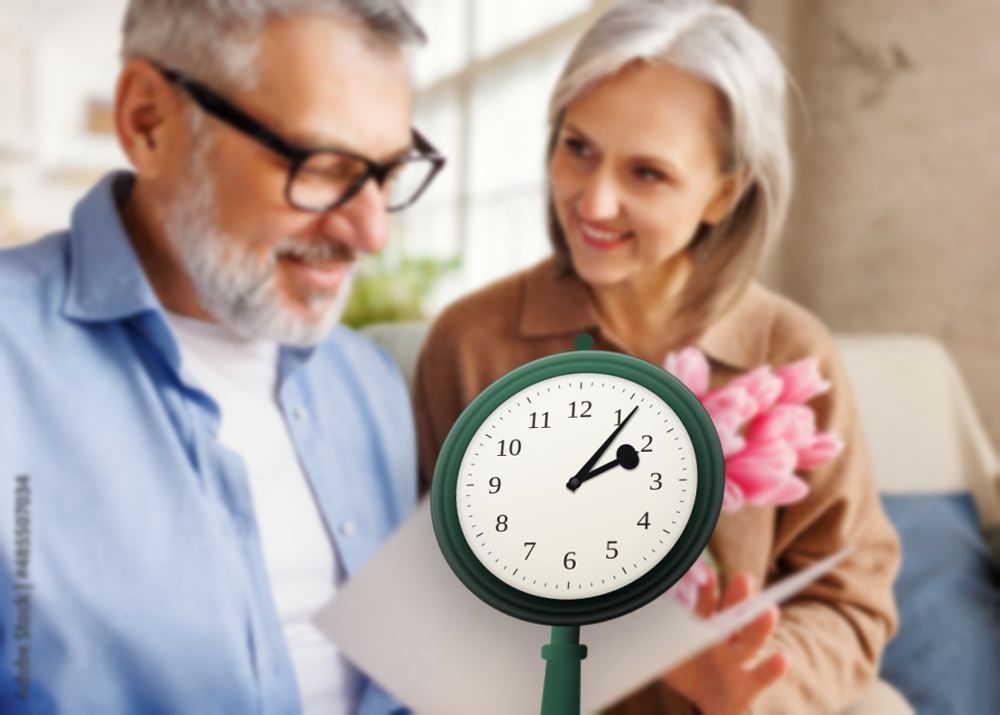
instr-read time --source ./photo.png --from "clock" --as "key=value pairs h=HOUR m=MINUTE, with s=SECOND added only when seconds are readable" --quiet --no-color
h=2 m=6
